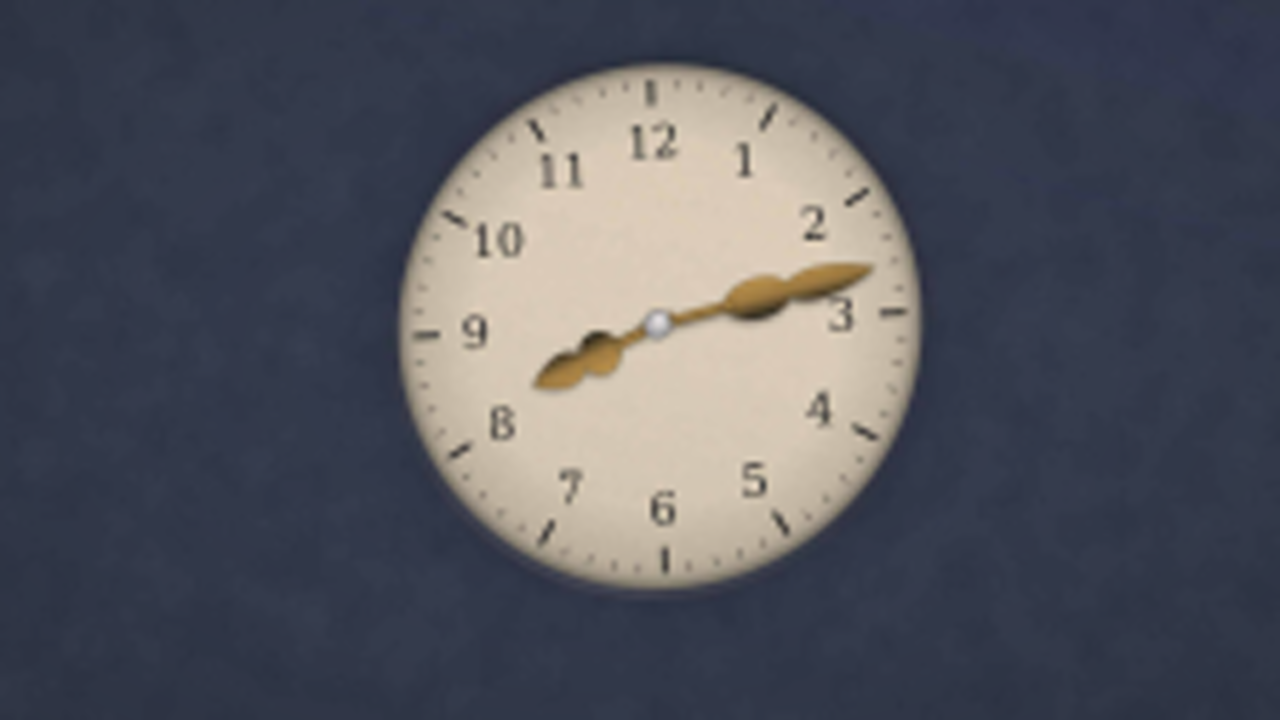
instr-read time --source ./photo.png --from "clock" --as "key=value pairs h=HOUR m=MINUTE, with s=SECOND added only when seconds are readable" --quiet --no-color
h=8 m=13
